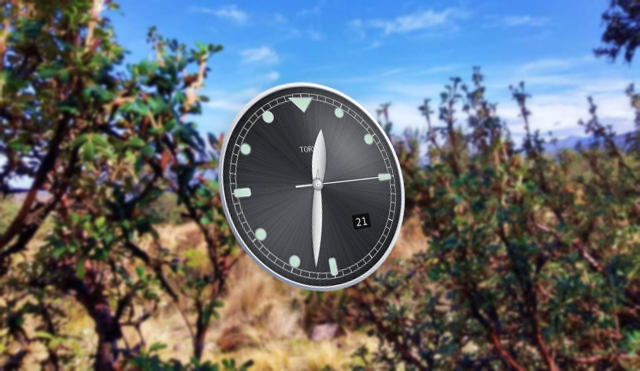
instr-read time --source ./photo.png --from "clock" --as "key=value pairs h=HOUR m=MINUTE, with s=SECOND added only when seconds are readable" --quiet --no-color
h=12 m=32 s=15
